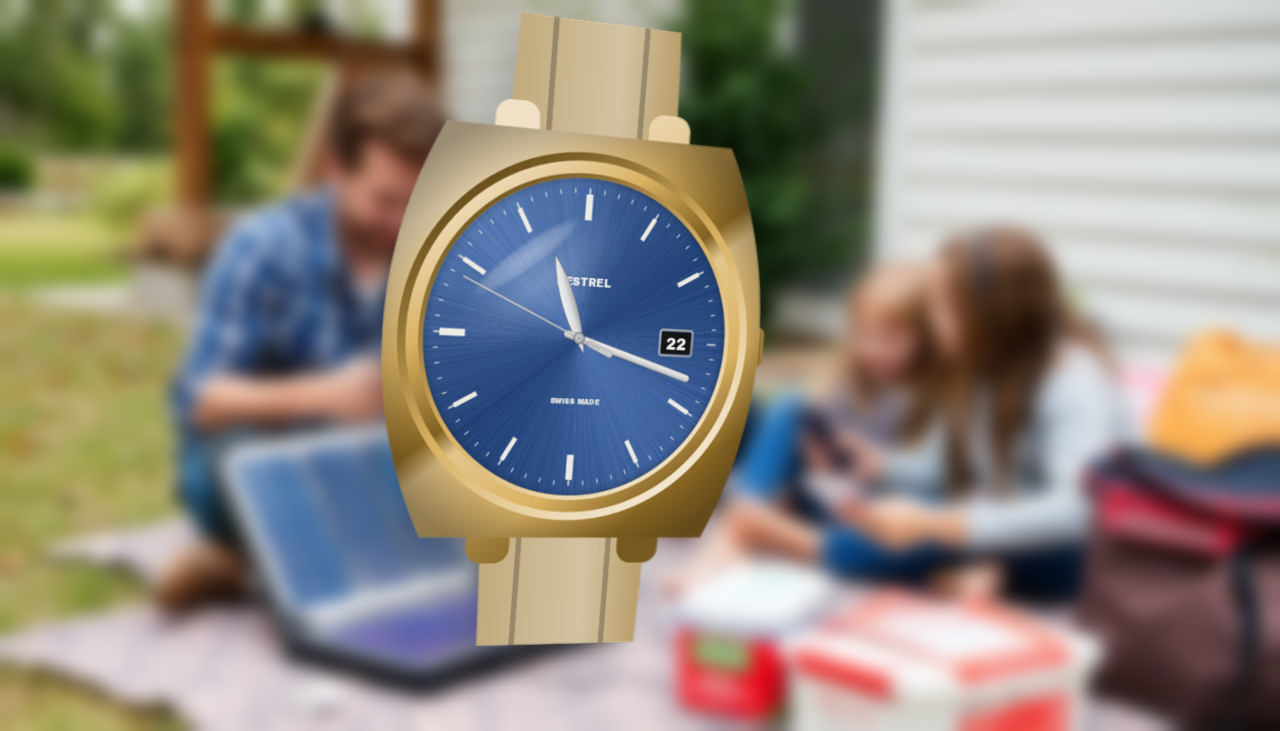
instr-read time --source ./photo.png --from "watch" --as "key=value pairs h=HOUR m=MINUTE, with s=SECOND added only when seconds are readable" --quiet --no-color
h=11 m=17 s=49
